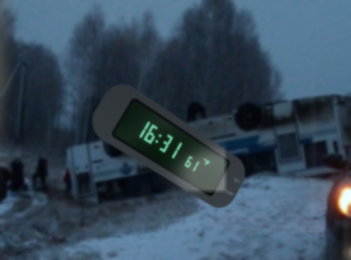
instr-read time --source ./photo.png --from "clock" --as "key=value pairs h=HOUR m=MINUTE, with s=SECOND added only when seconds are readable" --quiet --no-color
h=16 m=31
